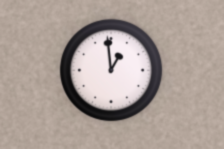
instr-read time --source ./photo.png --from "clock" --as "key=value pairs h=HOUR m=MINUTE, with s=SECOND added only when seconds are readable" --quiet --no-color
h=12 m=59
